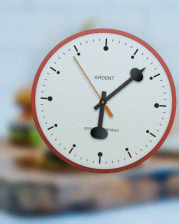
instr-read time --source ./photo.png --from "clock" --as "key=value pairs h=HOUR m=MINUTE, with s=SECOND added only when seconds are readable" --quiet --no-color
h=6 m=7 s=54
